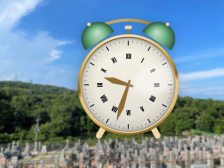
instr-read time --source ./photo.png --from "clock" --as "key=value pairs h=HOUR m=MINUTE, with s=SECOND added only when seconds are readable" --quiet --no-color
h=9 m=33
